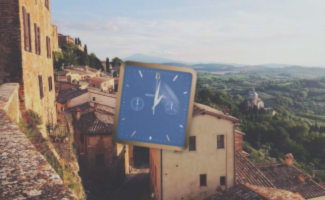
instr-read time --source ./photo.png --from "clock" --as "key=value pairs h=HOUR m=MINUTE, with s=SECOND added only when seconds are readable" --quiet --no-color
h=1 m=1
